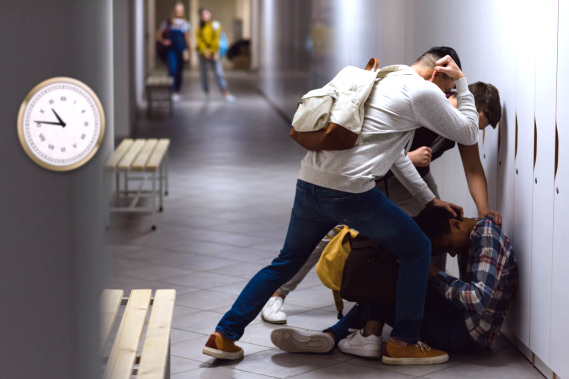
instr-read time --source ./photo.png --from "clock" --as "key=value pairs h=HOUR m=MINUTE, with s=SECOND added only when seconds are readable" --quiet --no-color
h=10 m=46
